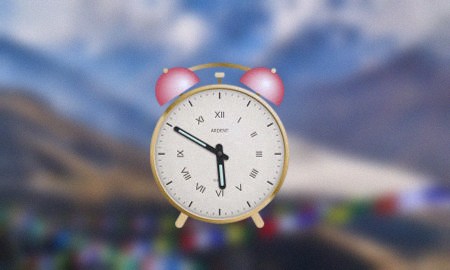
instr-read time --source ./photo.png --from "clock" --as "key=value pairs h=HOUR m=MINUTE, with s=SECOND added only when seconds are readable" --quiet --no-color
h=5 m=50
